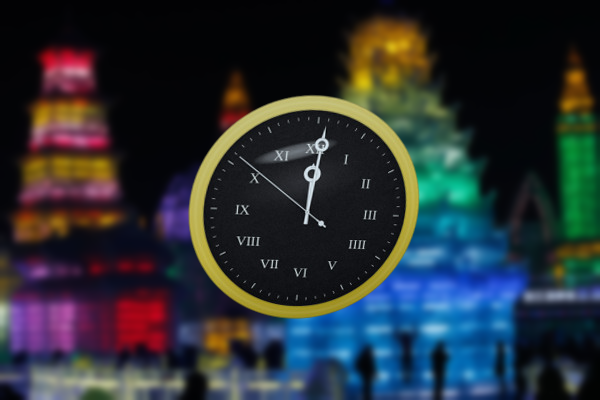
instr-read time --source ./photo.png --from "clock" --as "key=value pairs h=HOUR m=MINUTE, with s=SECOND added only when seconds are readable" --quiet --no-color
h=12 m=0 s=51
